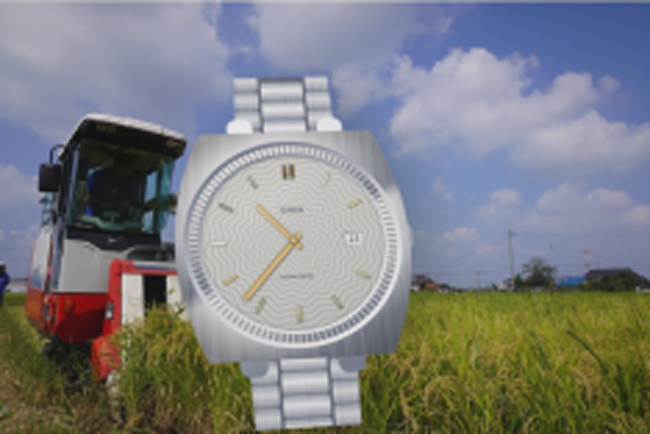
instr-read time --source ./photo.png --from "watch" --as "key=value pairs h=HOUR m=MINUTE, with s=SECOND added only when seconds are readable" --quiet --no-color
h=10 m=37
